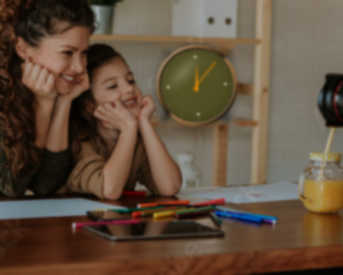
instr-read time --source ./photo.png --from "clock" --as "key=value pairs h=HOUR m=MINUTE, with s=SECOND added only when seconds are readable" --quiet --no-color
h=12 m=7
